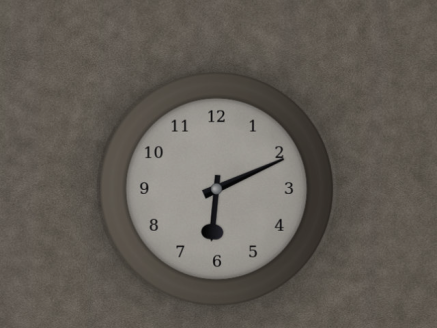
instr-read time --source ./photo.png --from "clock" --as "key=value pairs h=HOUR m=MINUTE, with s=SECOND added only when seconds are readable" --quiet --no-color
h=6 m=11
